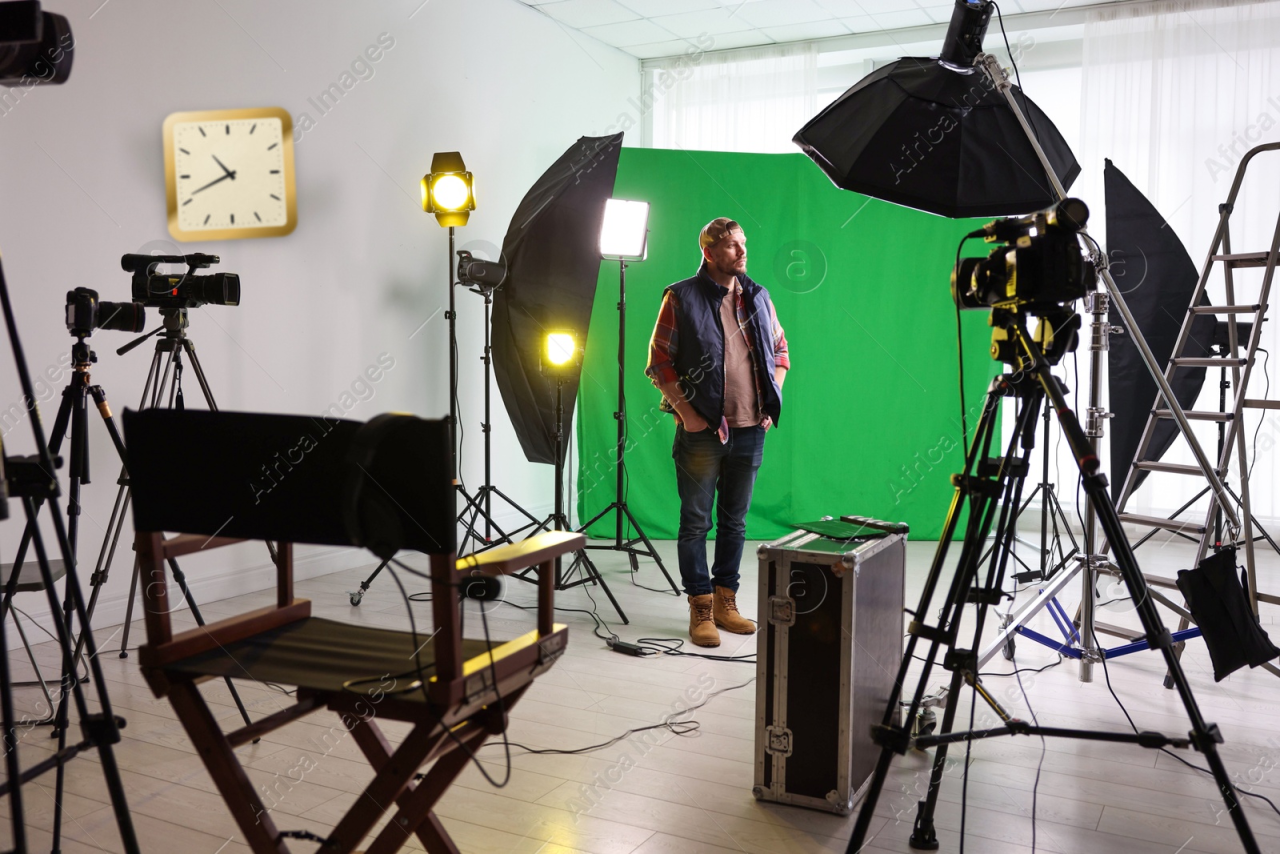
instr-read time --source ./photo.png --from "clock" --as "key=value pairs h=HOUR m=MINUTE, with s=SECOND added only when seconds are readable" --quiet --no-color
h=10 m=41
